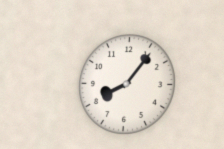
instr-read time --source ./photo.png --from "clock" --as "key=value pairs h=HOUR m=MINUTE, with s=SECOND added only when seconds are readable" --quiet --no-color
h=8 m=6
